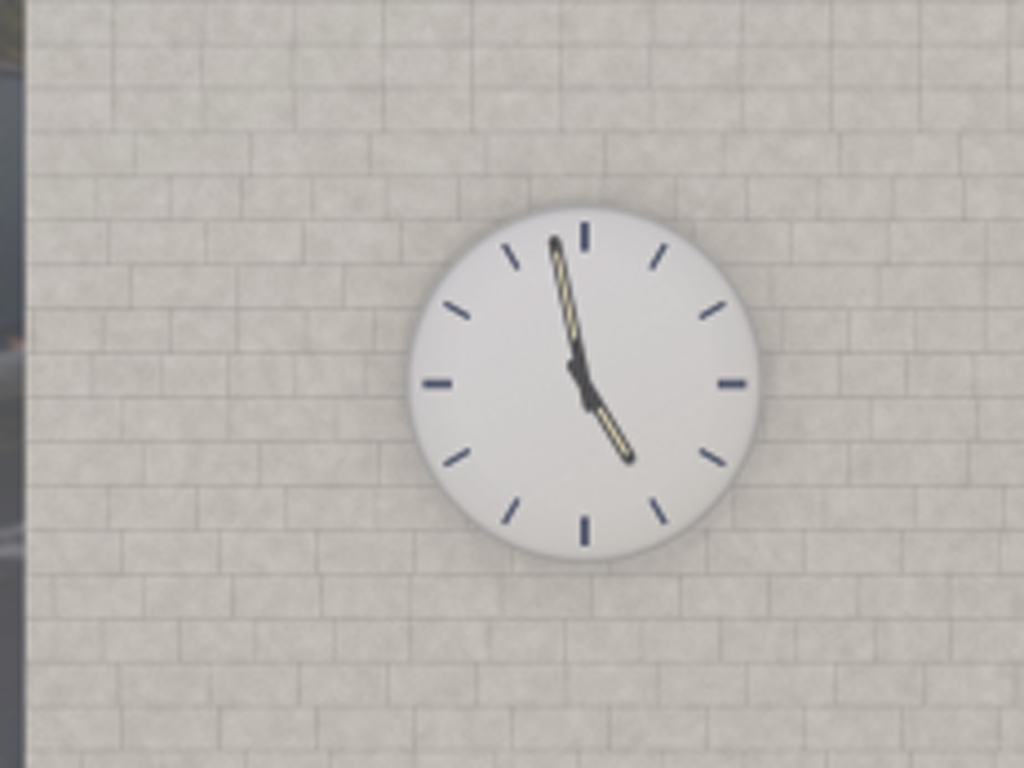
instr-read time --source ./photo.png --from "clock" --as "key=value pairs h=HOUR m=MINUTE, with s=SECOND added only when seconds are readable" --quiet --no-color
h=4 m=58
